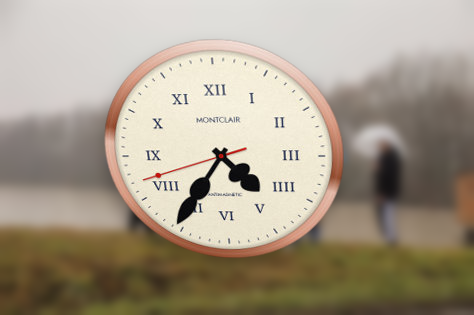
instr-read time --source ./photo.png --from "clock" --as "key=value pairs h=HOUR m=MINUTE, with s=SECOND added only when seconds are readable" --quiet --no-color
h=4 m=35 s=42
